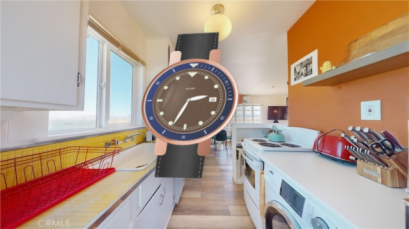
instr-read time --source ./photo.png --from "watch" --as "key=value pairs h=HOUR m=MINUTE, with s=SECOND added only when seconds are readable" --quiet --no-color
h=2 m=34
